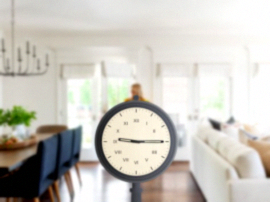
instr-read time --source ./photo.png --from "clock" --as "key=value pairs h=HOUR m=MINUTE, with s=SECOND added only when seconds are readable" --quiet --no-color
h=9 m=15
